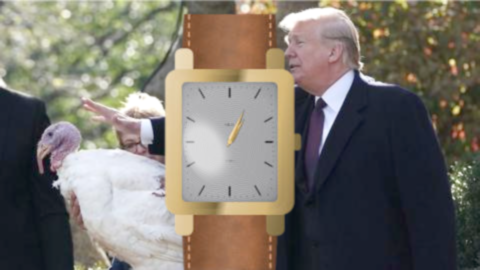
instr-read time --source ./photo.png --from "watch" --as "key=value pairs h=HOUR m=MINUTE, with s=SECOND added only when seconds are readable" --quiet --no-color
h=1 m=4
